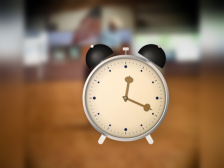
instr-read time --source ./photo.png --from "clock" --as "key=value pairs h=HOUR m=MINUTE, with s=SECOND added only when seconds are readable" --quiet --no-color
h=12 m=19
